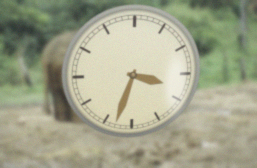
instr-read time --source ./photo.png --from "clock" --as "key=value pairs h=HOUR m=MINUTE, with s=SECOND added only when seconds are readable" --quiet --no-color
h=3 m=33
